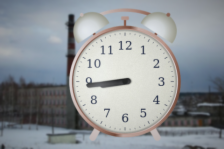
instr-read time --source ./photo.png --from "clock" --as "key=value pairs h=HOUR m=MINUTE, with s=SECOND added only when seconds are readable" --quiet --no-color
h=8 m=44
